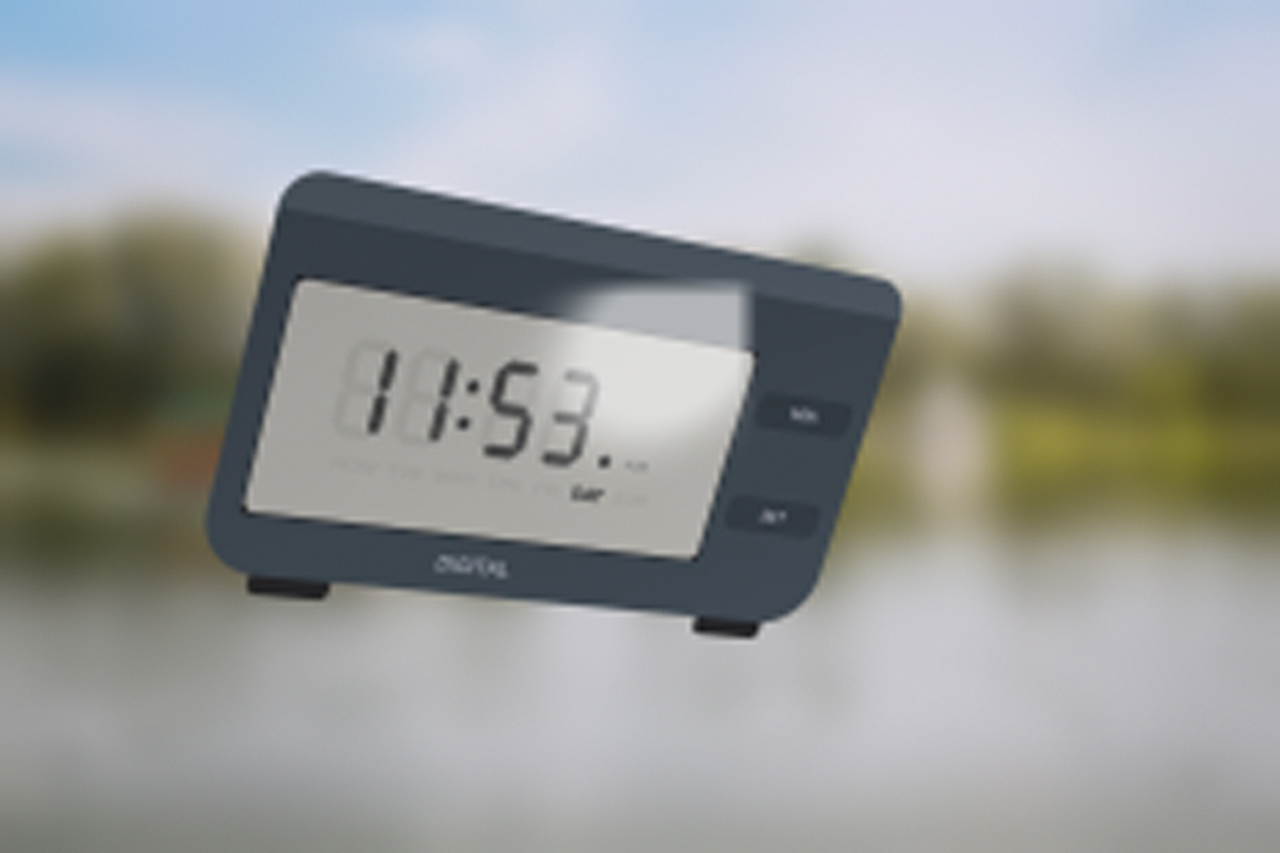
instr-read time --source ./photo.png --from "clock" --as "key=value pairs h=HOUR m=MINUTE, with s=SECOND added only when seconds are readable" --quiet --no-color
h=11 m=53
